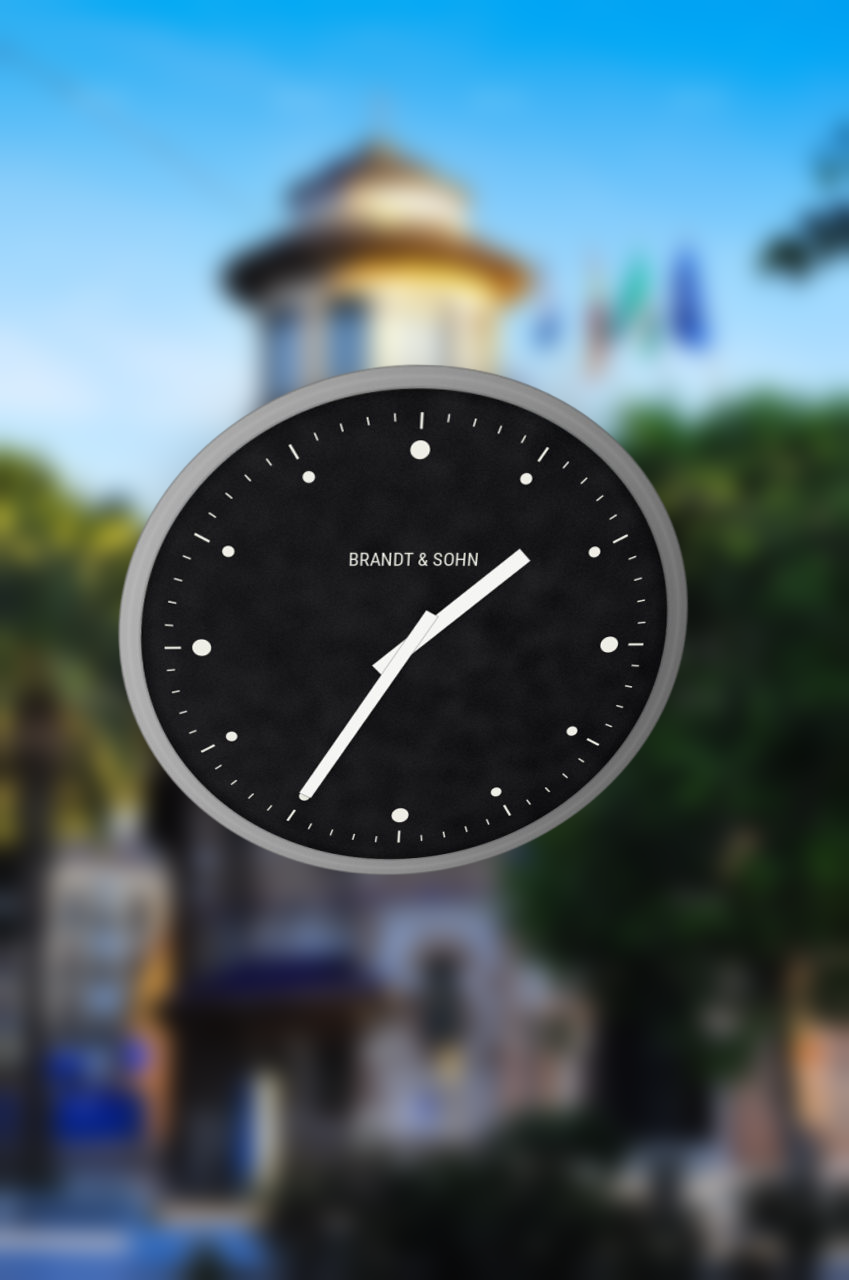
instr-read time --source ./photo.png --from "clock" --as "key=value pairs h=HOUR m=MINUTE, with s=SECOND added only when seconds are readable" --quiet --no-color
h=1 m=35
